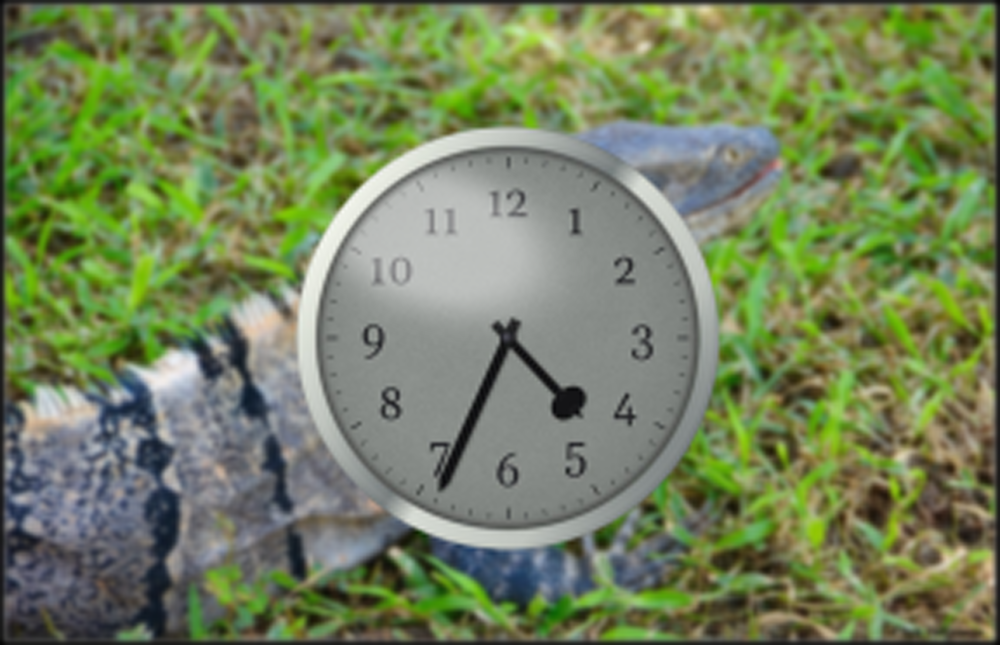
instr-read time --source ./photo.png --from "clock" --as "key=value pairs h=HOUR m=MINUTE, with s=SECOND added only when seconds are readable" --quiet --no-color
h=4 m=34
